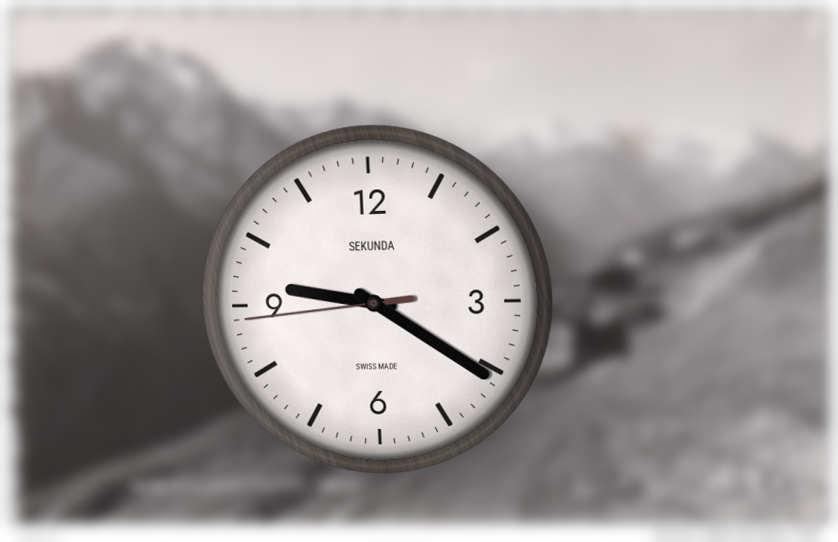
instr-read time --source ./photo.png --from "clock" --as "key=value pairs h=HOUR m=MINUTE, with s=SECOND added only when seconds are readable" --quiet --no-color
h=9 m=20 s=44
